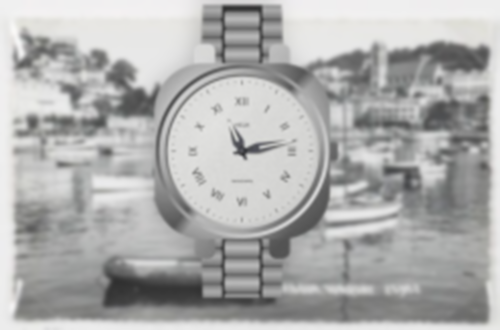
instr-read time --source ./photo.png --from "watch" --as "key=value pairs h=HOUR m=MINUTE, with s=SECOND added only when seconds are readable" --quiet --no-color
h=11 m=13
